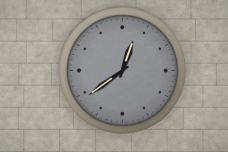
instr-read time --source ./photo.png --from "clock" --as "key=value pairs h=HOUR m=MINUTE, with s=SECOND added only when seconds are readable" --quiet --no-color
h=12 m=39
